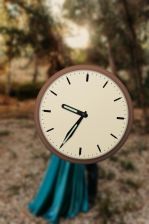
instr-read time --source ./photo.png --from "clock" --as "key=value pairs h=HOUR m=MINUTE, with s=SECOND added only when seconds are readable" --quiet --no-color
h=9 m=35
